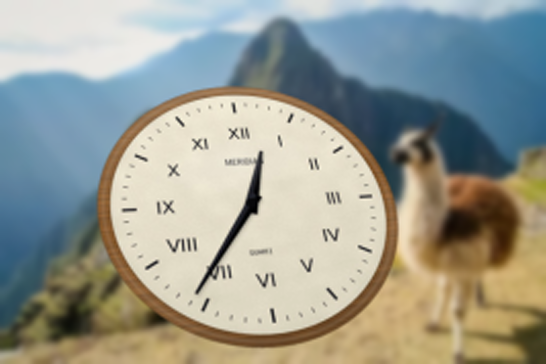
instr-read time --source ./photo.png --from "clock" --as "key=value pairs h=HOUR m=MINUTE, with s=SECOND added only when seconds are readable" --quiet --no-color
h=12 m=36
